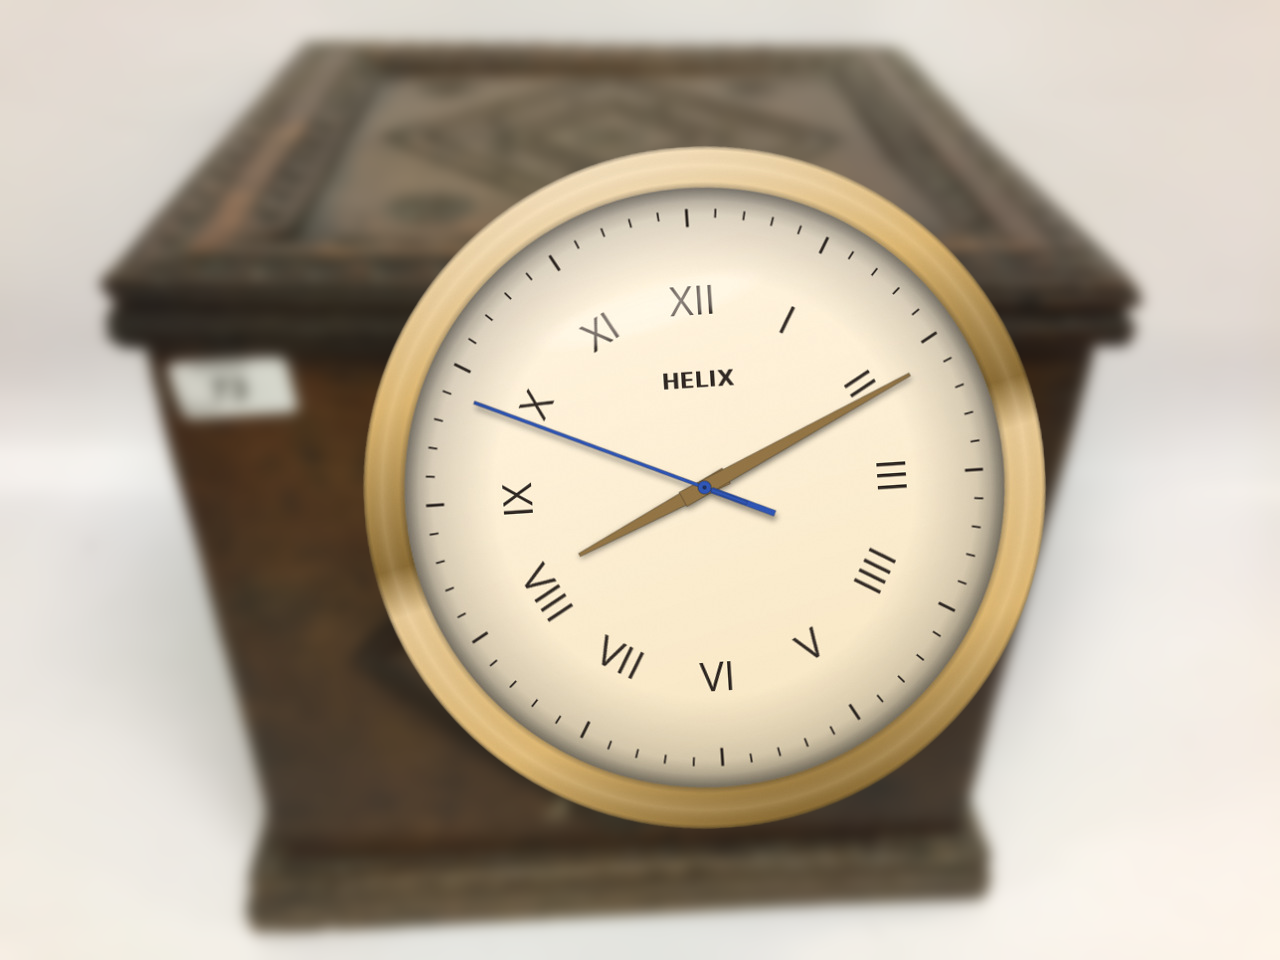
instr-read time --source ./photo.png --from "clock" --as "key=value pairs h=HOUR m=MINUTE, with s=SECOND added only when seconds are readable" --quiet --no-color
h=8 m=10 s=49
